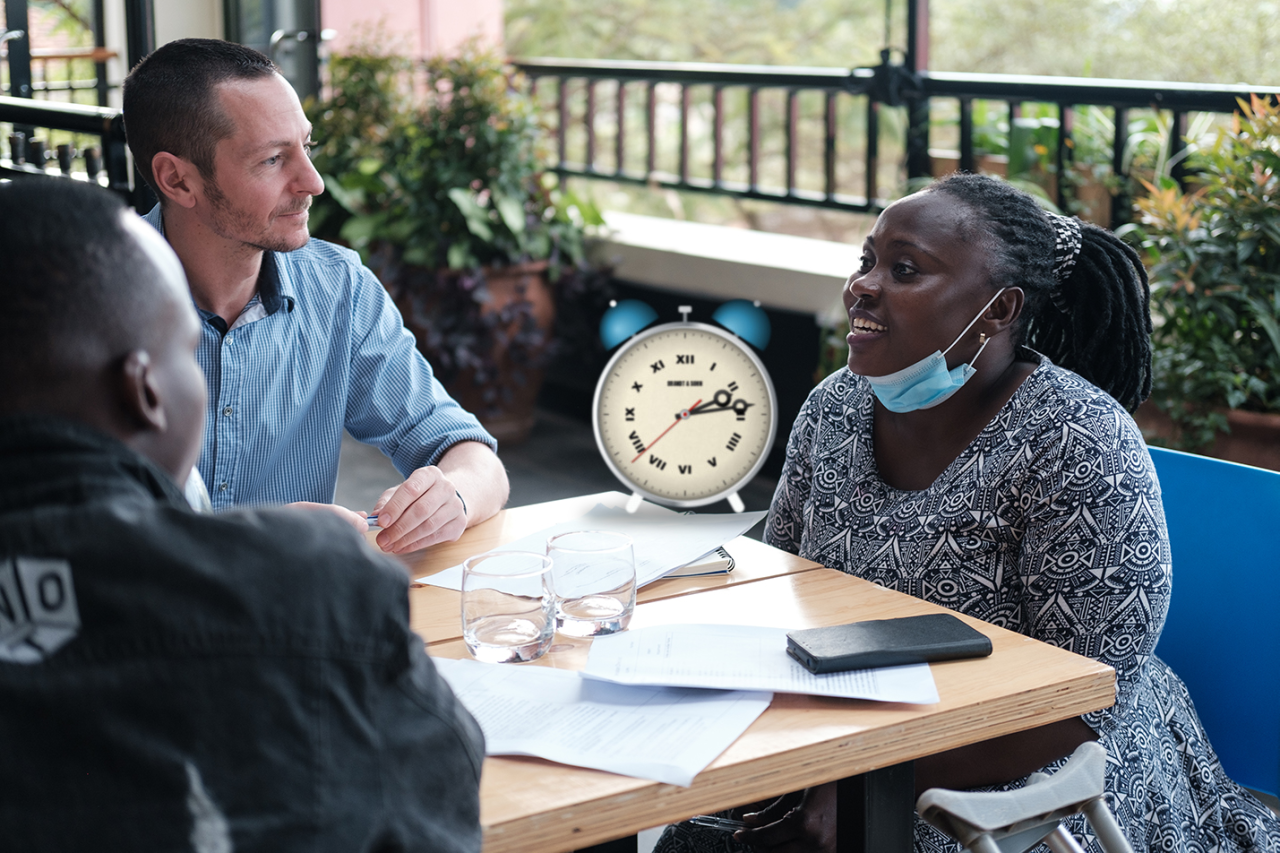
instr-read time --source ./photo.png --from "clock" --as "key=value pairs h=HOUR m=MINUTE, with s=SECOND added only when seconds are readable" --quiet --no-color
h=2 m=13 s=38
